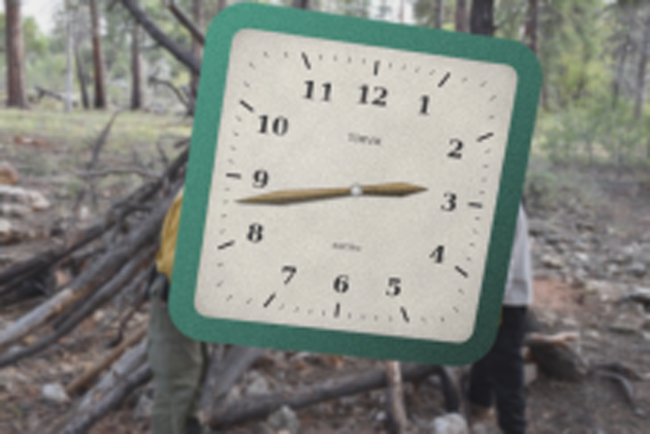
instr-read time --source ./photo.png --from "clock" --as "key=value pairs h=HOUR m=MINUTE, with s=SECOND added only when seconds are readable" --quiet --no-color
h=2 m=43
